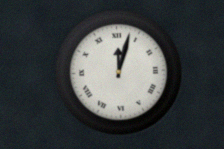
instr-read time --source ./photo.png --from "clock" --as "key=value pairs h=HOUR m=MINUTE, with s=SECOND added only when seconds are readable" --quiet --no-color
h=12 m=3
